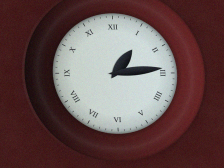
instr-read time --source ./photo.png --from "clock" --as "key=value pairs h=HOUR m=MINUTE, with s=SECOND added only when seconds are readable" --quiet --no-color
h=1 m=14
